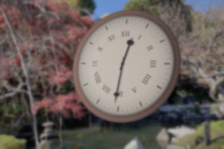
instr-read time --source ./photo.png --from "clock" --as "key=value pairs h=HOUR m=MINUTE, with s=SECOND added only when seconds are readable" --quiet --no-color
h=12 m=31
